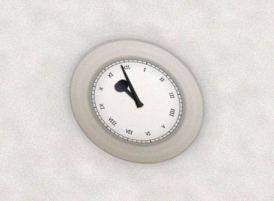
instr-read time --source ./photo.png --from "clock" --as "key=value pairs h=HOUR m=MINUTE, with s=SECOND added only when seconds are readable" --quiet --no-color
h=10 m=59
